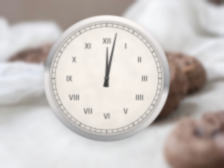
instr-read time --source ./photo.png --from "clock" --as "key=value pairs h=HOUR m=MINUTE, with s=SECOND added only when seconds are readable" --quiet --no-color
h=12 m=2
